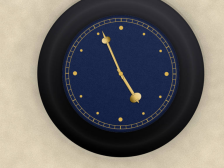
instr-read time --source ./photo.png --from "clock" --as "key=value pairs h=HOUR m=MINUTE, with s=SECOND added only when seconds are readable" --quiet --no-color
h=4 m=56
